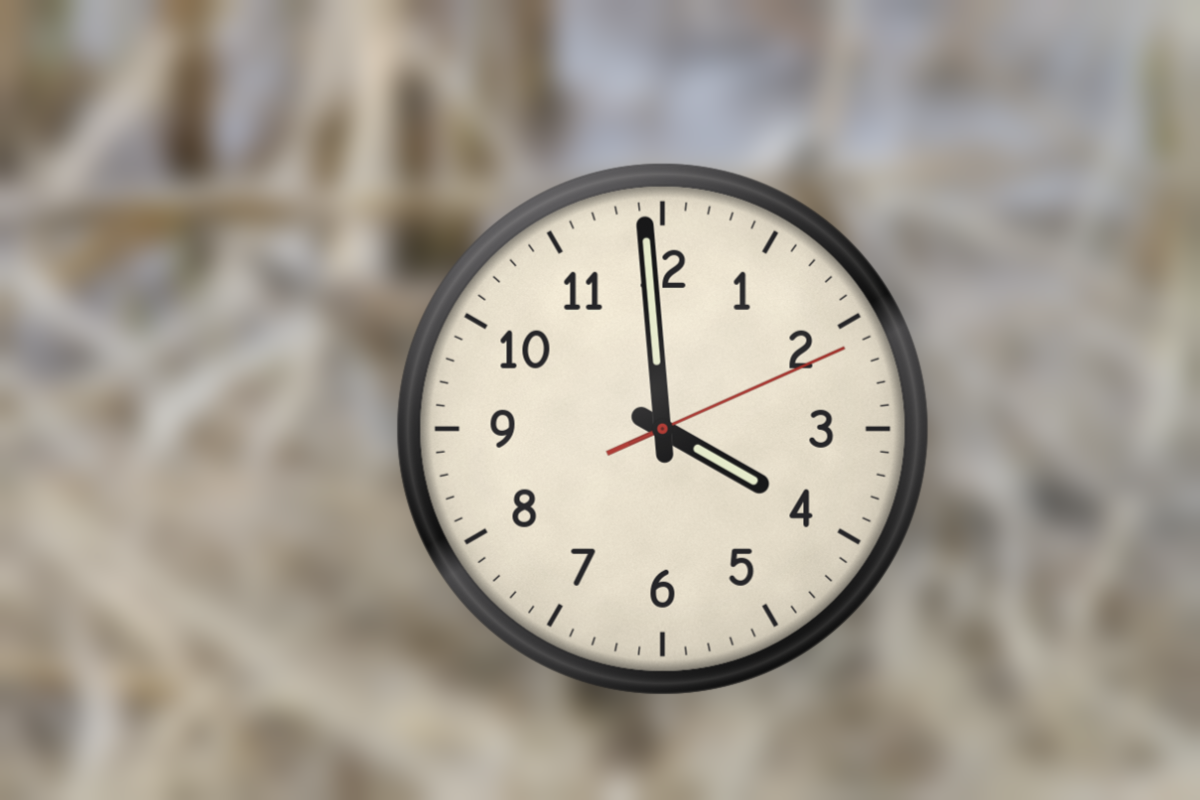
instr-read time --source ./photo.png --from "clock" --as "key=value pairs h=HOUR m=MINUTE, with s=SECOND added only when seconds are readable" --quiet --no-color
h=3 m=59 s=11
